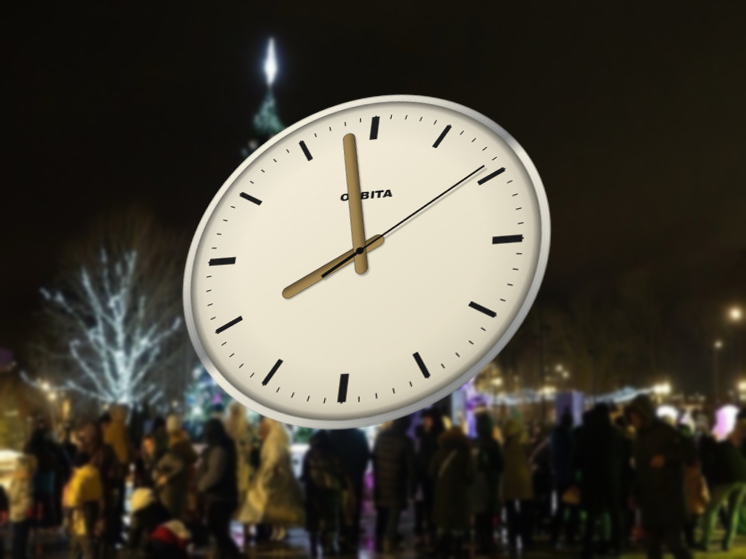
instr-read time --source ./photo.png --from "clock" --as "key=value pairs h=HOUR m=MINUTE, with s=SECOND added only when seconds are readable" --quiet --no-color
h=7 m=58 s=9
